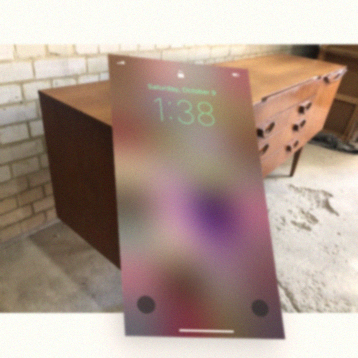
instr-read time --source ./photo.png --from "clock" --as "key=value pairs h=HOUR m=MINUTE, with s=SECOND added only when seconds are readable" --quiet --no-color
h=1 m=38
